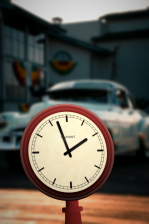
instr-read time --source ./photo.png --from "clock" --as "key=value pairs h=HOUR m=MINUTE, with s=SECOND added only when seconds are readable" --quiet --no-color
h=1 m=57
